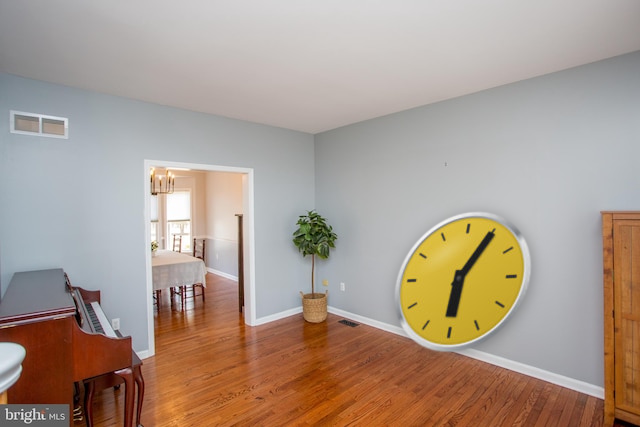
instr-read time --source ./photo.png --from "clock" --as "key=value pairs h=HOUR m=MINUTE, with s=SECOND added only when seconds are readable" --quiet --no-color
h=6 m=5
